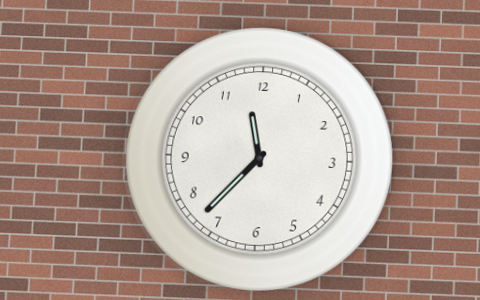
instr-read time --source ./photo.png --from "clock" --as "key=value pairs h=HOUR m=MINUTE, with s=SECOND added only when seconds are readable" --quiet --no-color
h=11 m=37
